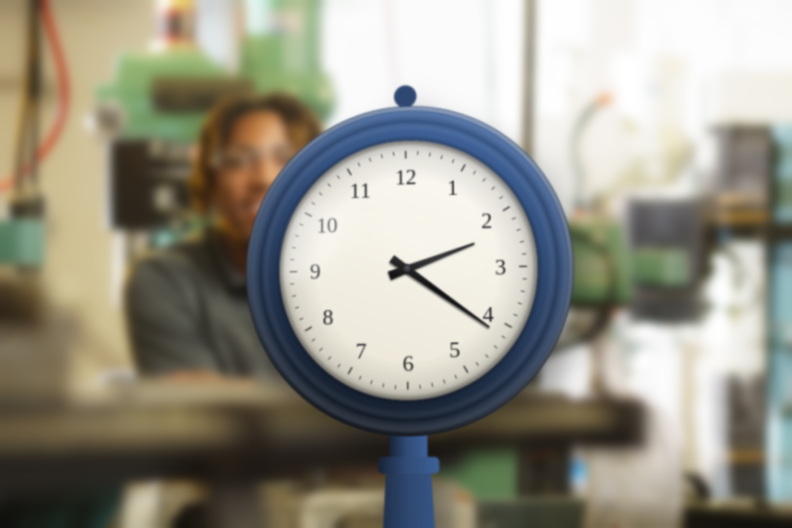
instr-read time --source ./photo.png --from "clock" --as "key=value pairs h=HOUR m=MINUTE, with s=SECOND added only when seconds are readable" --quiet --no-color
h=2 m=21
